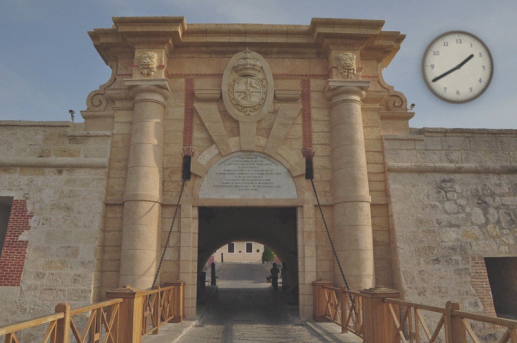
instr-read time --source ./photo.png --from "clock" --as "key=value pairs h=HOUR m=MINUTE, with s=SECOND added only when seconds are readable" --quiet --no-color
h=1 m=40
